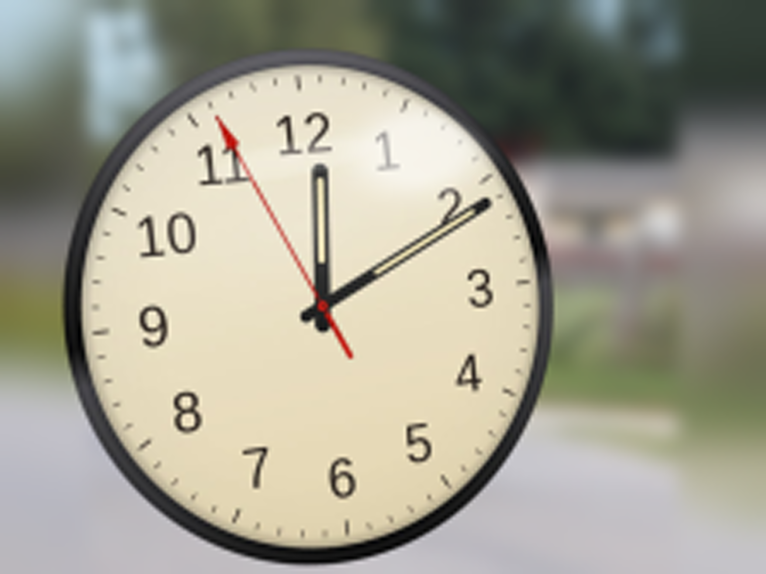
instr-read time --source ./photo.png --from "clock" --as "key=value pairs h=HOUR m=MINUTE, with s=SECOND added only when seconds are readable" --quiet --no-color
h=12 m=10 s=56
